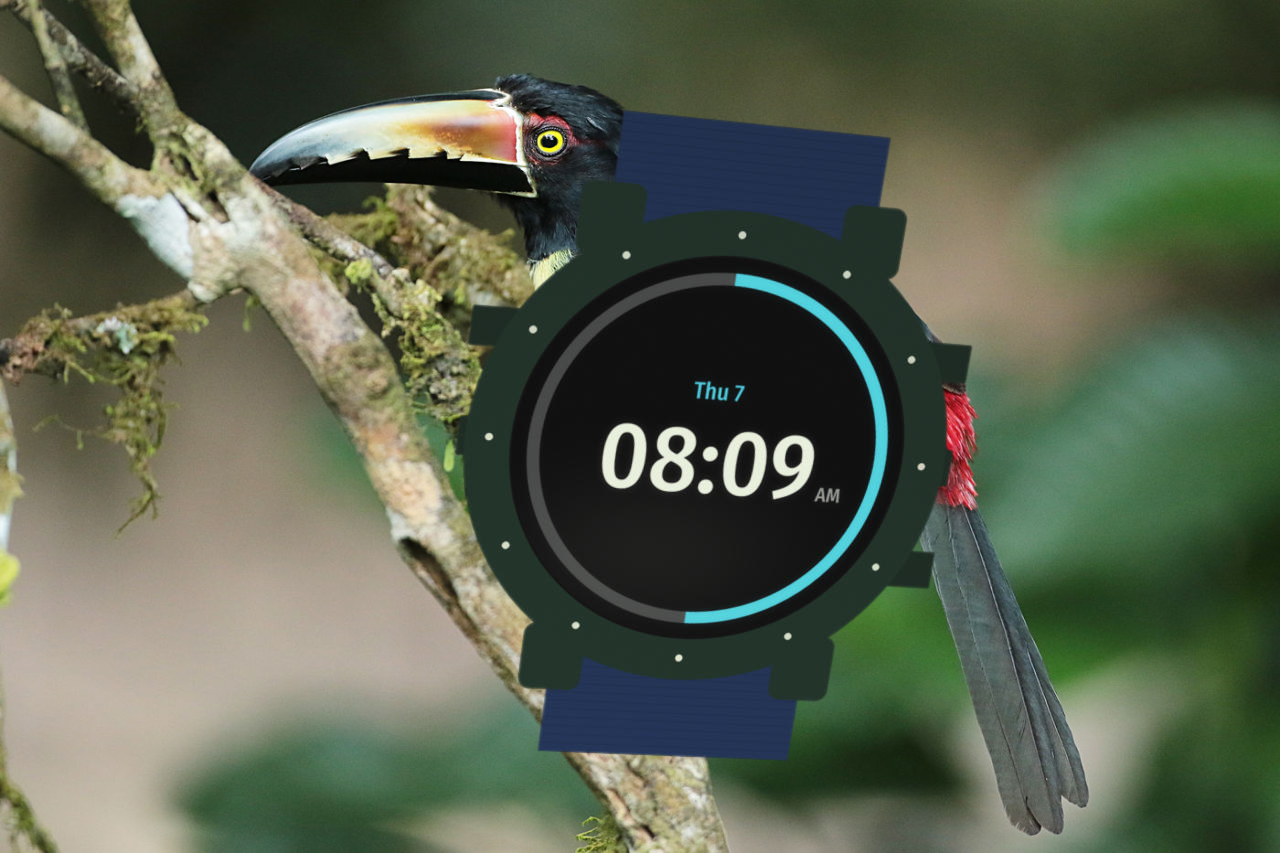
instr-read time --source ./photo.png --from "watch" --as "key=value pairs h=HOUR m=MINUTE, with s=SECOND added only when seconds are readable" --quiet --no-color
h=8 m=9
